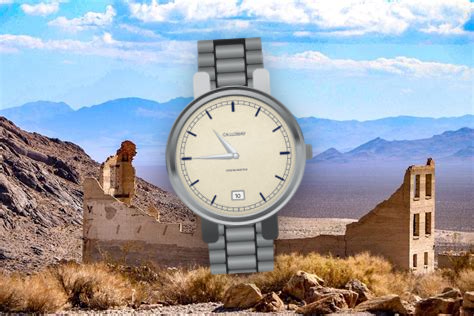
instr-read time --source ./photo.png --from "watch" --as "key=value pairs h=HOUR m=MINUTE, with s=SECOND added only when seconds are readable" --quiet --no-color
h=10 m=45
